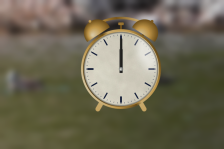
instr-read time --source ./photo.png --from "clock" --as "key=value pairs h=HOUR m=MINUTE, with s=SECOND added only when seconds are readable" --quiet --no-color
h=12 m=0
